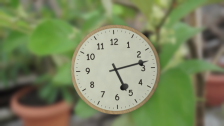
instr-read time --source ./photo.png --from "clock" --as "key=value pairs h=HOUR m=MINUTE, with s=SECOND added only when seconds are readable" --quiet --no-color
h=5 m=13
